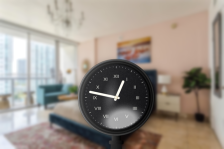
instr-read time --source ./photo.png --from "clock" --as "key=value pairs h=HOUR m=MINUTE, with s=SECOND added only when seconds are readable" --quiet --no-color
h=12 m=47
